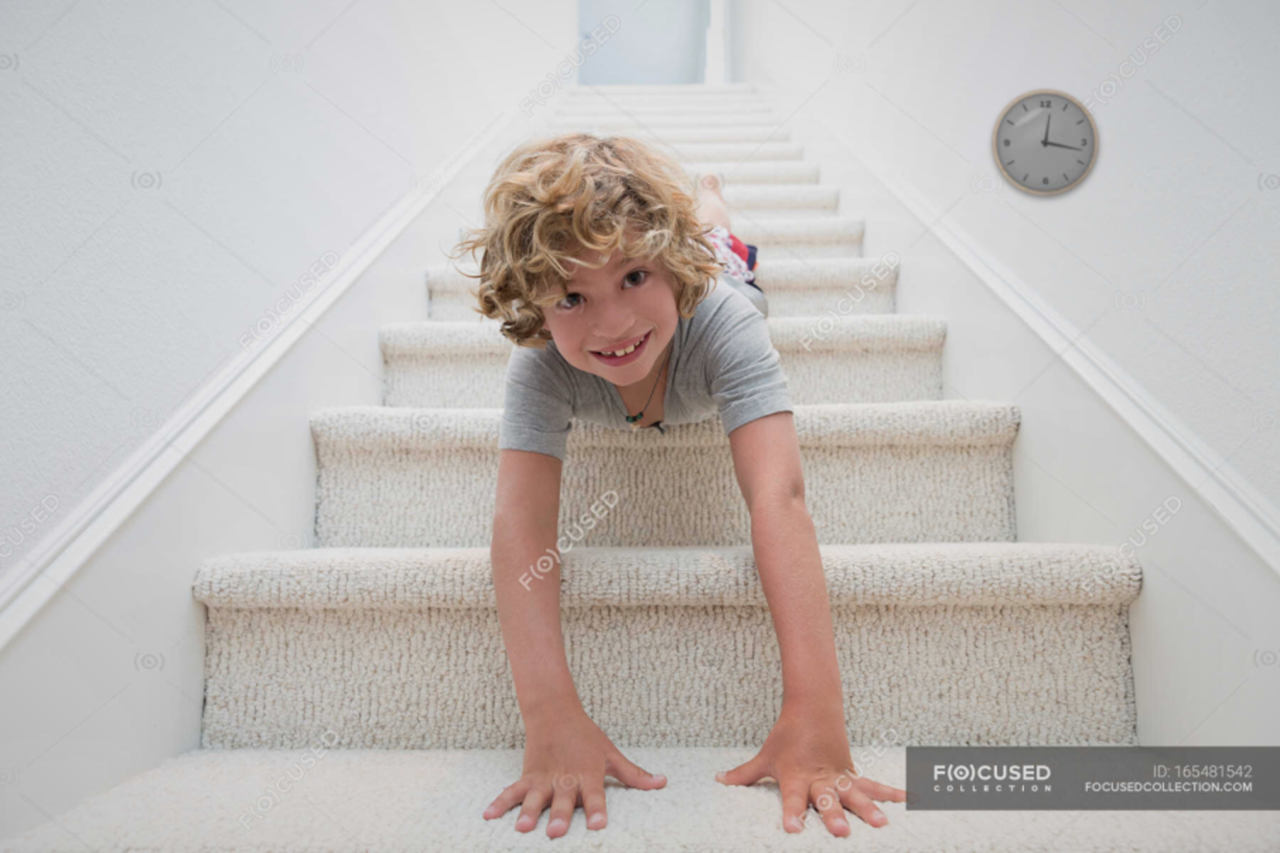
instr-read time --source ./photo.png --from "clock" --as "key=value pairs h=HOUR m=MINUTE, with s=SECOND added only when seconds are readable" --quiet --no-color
h=12 m=17
